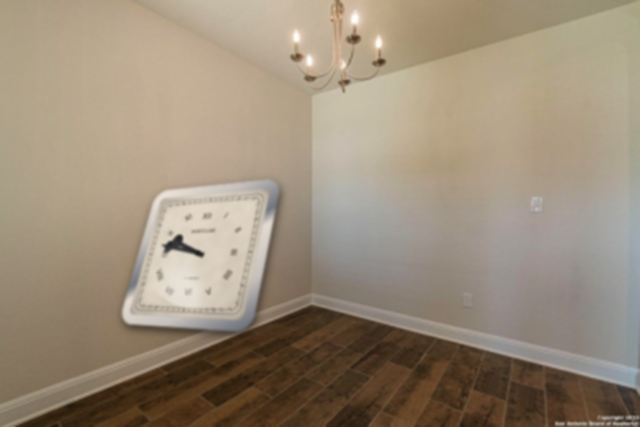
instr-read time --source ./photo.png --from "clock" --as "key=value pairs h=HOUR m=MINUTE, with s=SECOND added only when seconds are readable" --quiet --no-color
h=9 m=47
